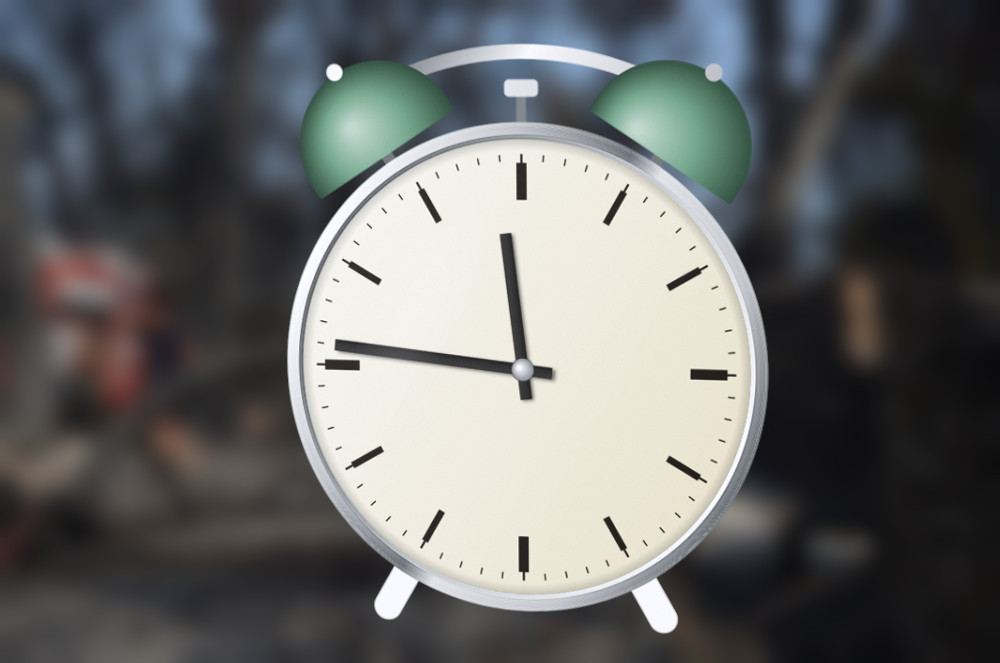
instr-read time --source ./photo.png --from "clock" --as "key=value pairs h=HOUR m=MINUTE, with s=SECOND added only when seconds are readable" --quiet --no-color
h=11 m=46
